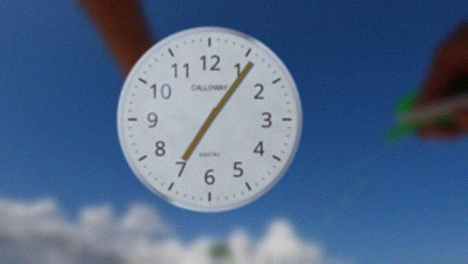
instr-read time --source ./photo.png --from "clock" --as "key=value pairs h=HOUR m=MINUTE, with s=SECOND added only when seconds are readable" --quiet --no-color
h=7 m=6
